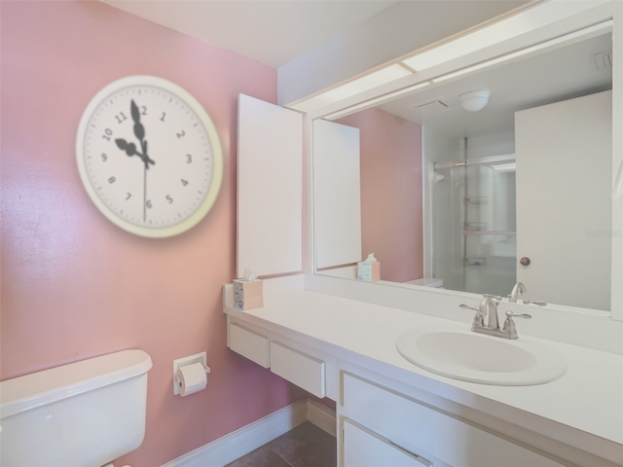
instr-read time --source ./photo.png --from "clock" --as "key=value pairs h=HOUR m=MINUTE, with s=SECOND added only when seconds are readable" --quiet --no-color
h=9 m=58 s=31
